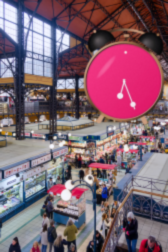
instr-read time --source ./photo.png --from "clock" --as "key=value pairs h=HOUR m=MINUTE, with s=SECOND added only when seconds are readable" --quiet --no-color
h=6 m=26
